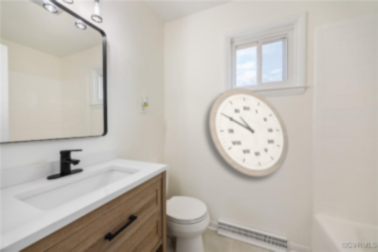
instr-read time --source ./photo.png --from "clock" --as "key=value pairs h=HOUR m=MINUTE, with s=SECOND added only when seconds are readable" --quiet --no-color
h=10 m=50
